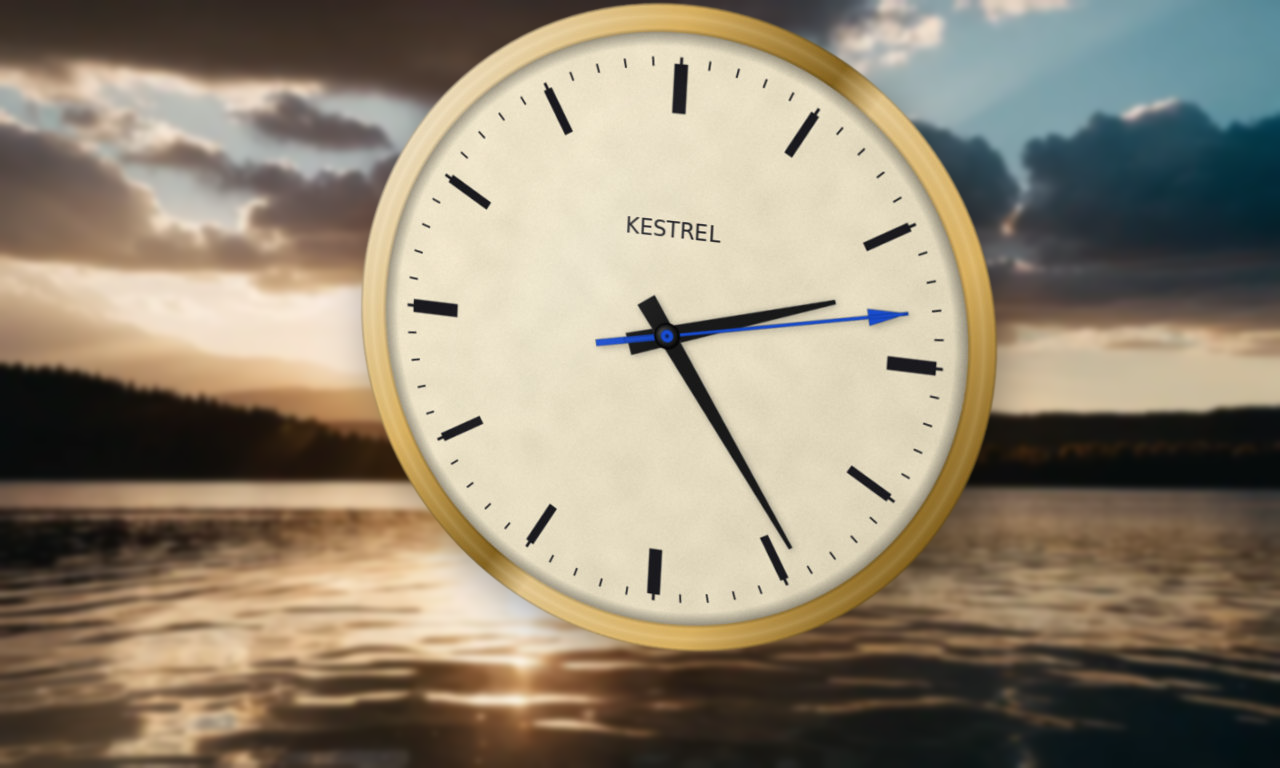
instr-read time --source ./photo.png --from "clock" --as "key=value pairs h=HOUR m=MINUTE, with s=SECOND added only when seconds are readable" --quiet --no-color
h=2 m=24 s=13
